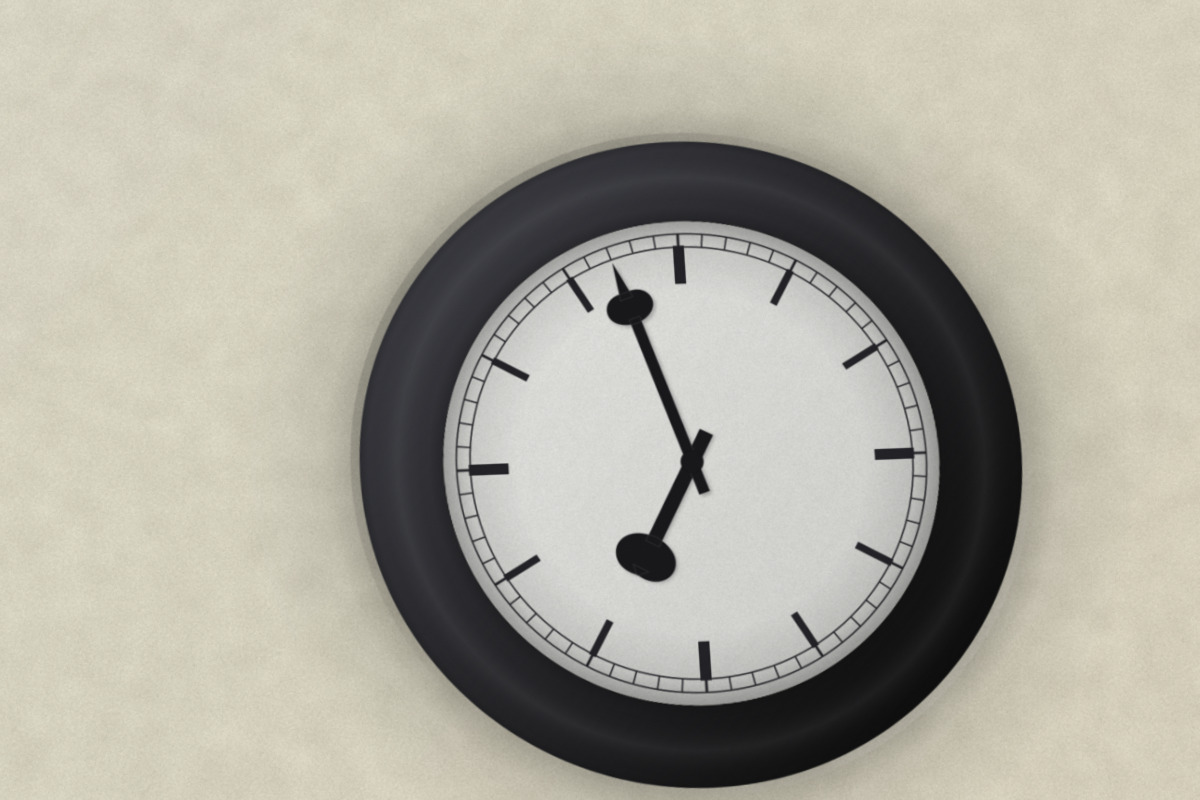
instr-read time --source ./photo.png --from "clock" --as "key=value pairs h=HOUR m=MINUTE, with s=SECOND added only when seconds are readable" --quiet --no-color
h=6 m=57
